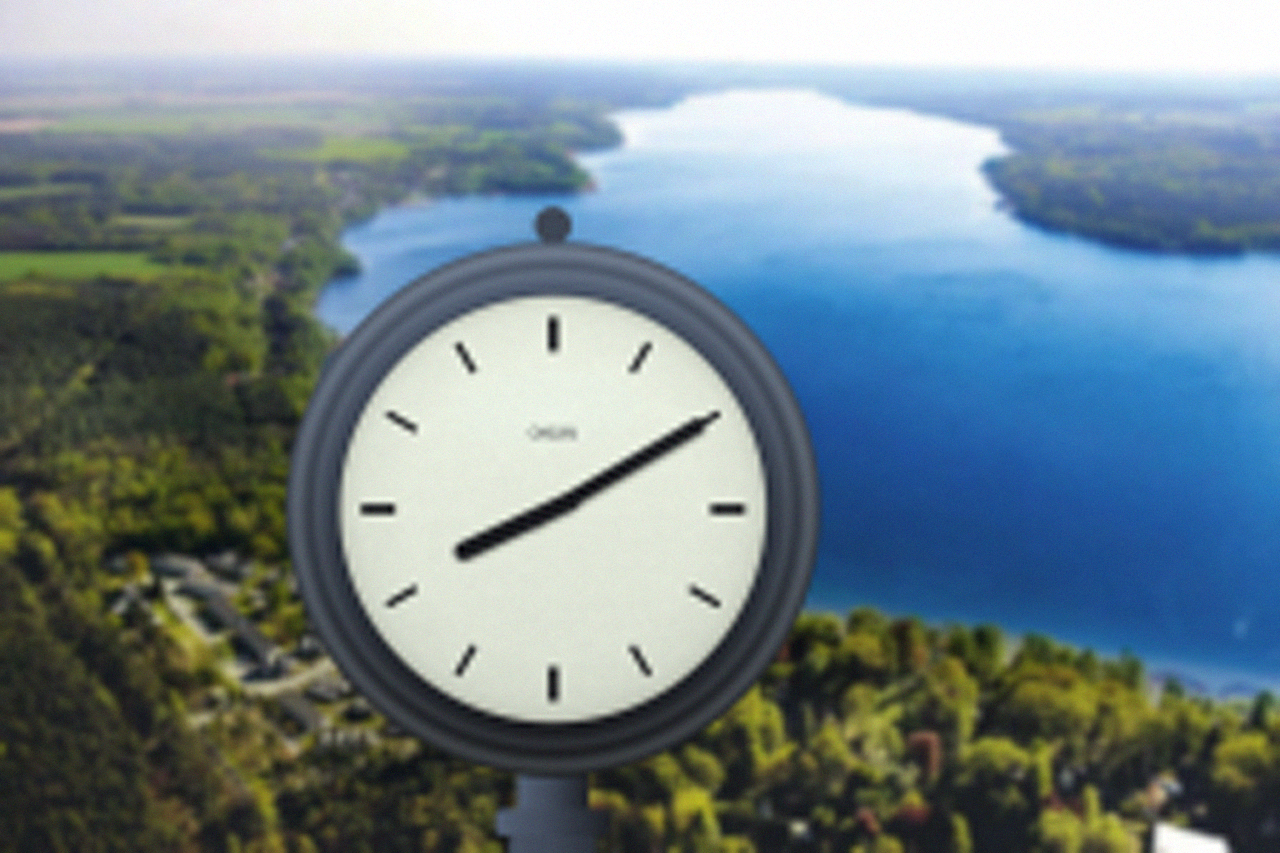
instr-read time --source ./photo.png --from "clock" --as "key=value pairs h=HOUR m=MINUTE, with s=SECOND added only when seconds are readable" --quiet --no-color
h=8 m=10
